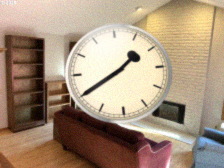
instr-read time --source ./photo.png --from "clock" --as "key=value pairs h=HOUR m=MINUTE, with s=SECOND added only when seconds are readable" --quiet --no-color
h=1 m=40
